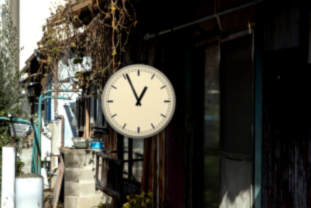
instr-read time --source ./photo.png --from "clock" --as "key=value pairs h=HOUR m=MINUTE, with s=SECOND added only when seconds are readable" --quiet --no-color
h=12 m=56
